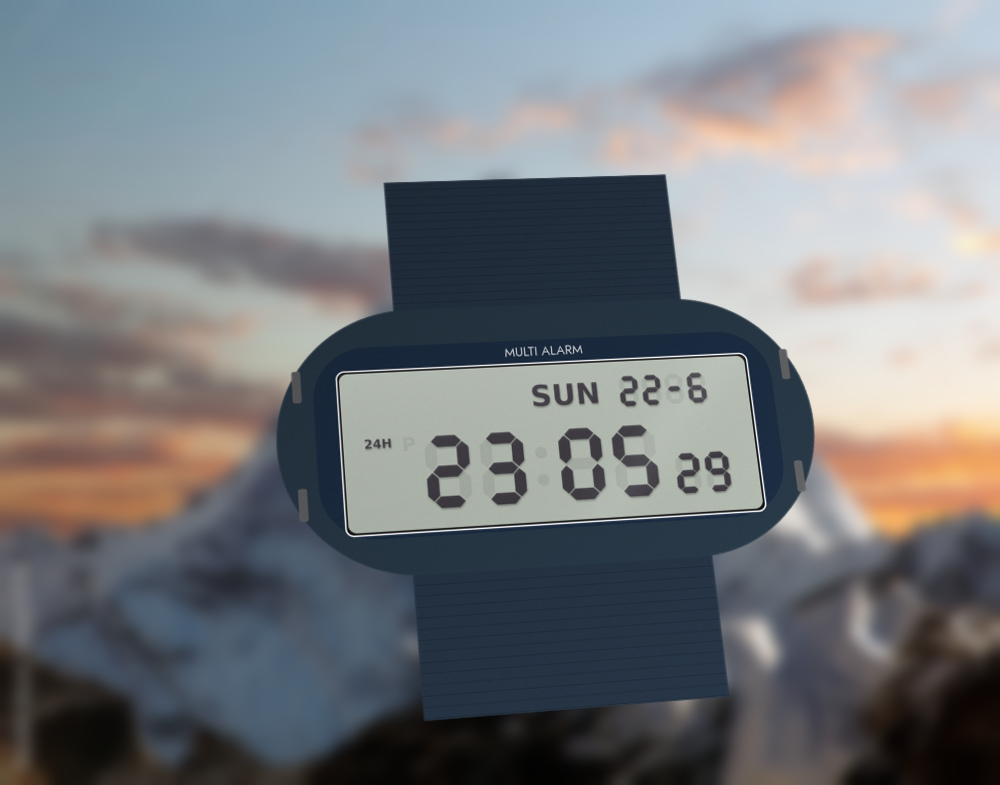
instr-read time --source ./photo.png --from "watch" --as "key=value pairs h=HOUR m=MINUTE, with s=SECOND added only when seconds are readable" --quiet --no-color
h=23 m=5 s=29
